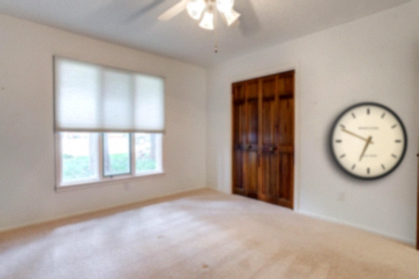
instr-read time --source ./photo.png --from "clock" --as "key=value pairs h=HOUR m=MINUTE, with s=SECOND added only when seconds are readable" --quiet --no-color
h=6 m=49
